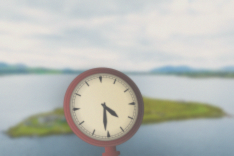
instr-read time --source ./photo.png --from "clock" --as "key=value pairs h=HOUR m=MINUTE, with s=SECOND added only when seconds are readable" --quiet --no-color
h=4 m=31
